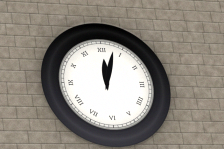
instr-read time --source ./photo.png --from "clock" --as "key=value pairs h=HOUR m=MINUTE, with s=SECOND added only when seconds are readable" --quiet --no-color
h=12 m=3
